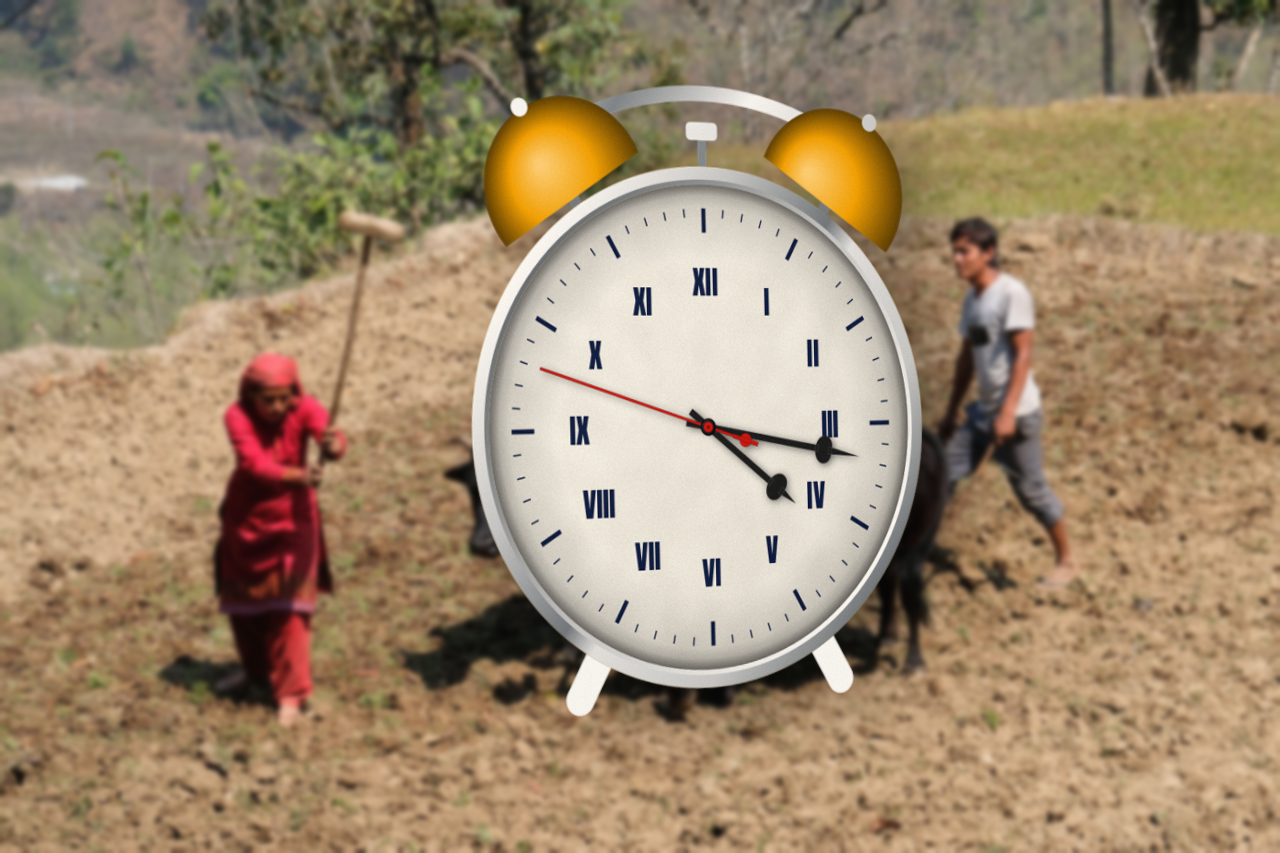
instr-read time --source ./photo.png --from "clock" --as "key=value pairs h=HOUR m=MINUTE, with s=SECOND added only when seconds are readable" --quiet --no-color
h=4 m=16 s=48
